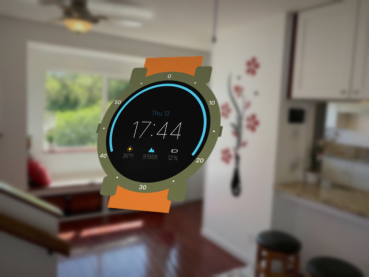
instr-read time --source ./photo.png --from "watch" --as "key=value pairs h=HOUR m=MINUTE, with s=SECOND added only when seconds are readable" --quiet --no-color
h=17 m=44
